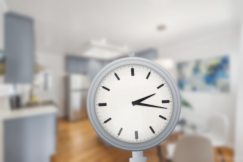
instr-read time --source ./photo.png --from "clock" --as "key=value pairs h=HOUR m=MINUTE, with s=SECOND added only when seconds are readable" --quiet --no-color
h=2 m=17
